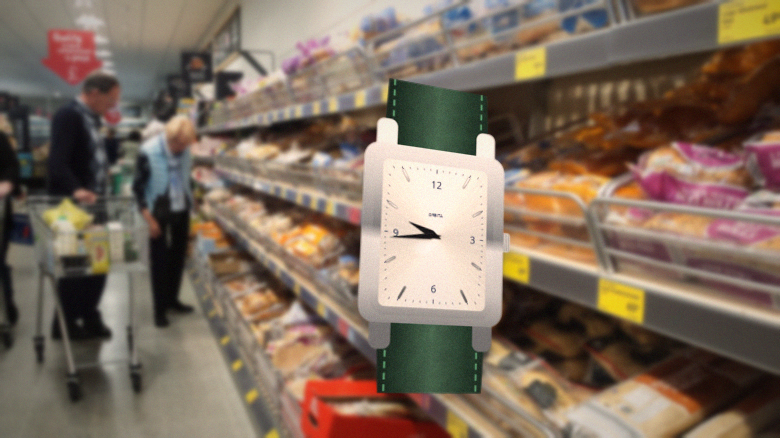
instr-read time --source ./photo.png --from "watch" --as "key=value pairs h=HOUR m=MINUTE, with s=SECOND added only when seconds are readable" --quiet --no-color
h=9 m=44
